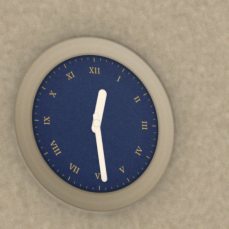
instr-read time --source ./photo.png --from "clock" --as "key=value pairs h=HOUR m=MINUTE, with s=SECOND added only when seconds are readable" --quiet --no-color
h=12 m=29
